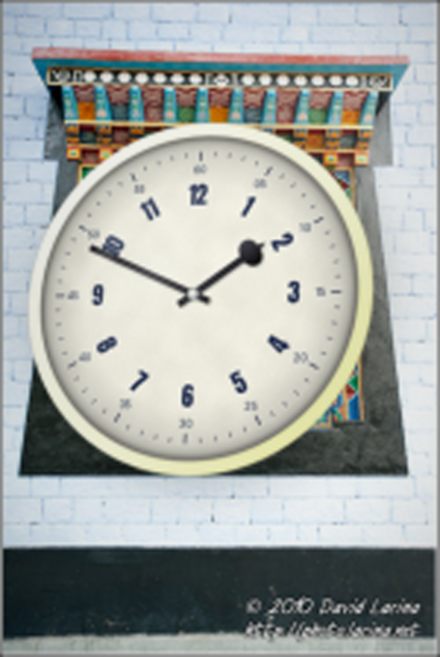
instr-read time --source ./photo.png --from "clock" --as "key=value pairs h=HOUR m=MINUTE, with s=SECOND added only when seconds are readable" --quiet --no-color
h=1 m=49
